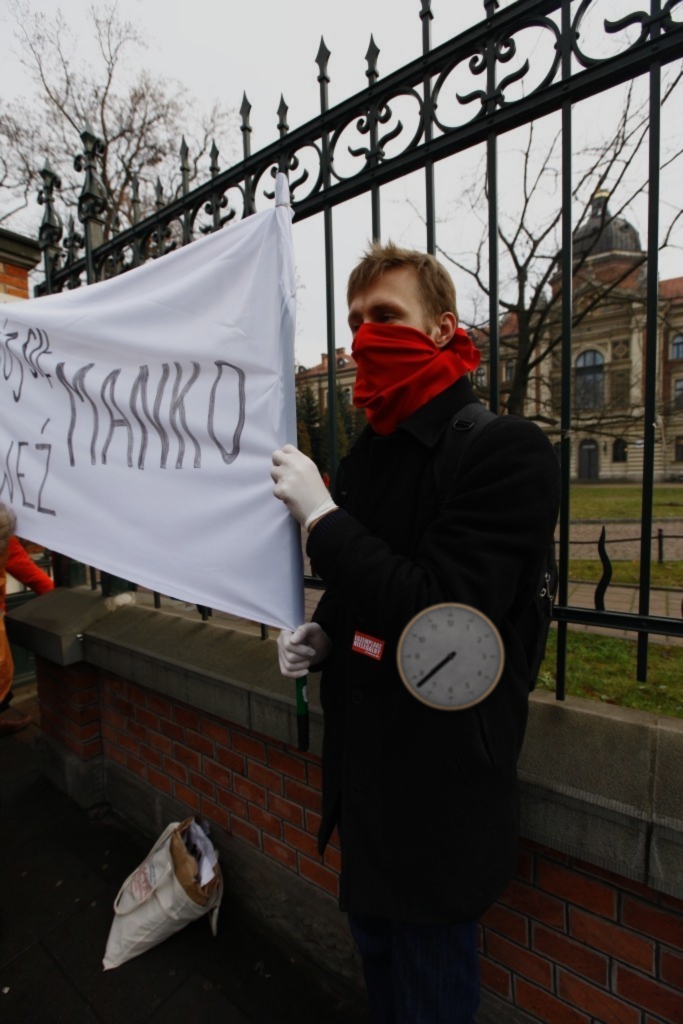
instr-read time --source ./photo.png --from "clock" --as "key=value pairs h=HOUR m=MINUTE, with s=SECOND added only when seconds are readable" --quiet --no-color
h=7 m=38
